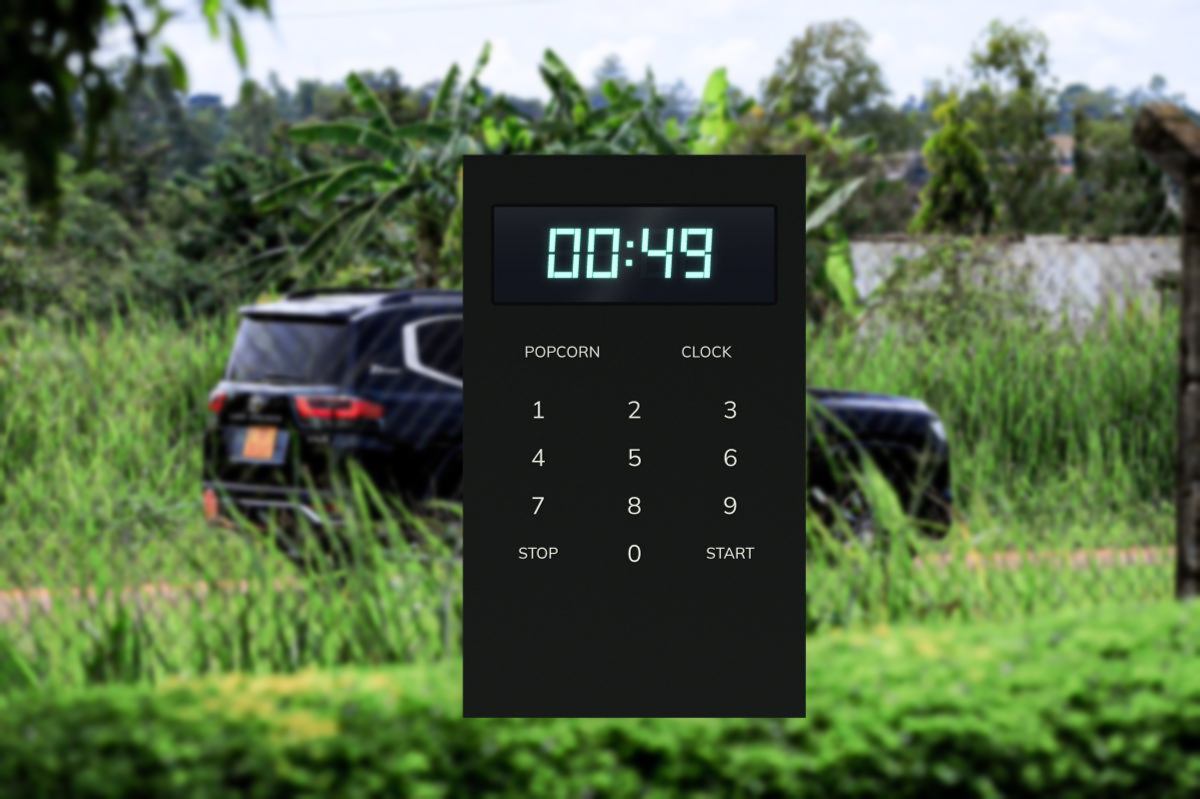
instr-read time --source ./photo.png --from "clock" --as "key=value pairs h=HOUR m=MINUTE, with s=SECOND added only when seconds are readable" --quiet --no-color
h=0 m=49
